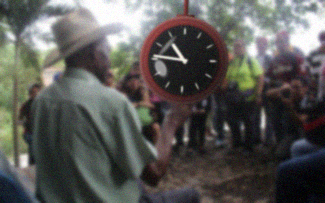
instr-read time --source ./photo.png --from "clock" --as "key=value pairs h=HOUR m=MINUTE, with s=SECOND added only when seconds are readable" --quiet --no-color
h=10 m=46
